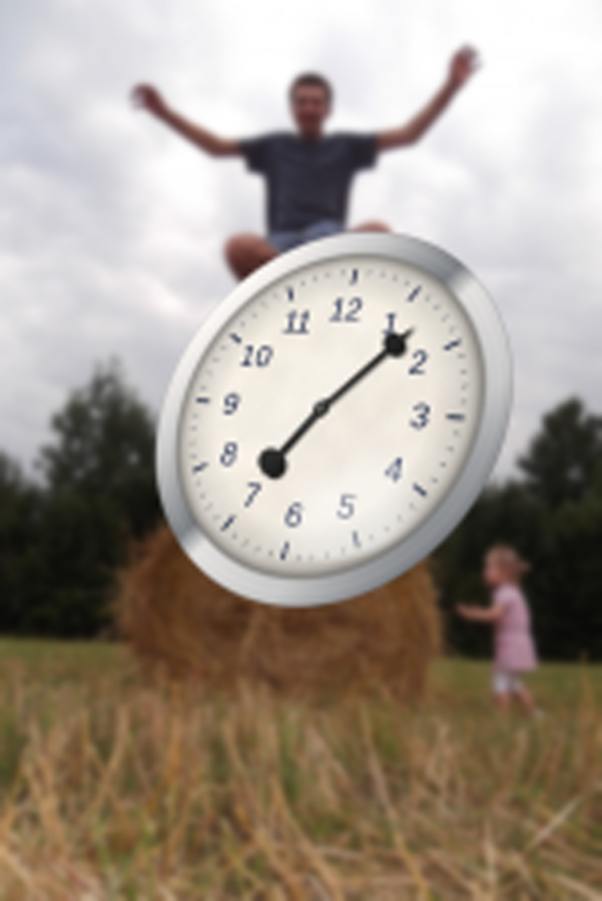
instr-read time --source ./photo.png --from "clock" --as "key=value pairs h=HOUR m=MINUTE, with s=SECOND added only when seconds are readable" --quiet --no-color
h=7 m=7
